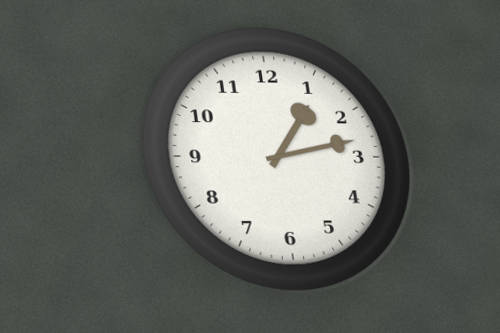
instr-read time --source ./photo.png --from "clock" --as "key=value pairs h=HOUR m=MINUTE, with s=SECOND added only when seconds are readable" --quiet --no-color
h=1 m=13
